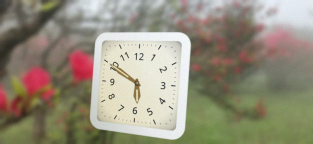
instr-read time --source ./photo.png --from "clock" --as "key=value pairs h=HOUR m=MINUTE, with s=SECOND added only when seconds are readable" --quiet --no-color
h=5 m=50
